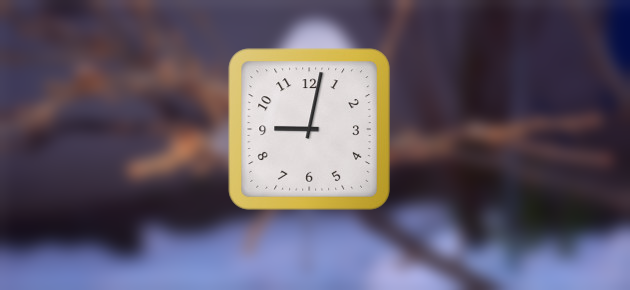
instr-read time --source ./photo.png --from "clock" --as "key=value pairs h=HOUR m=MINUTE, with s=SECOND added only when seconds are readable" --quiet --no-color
h=9 m=2
